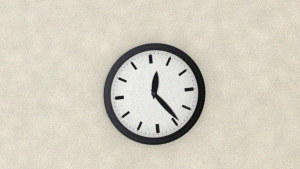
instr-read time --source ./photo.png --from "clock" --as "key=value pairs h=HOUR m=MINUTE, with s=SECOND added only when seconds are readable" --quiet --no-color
h=12 m=24
